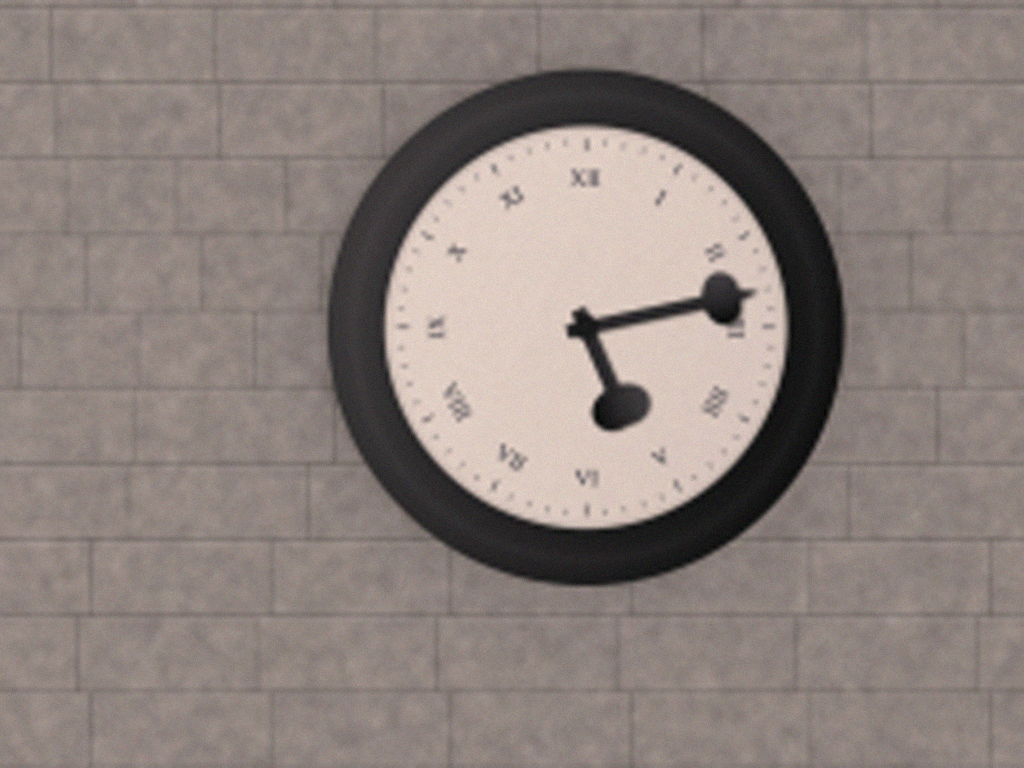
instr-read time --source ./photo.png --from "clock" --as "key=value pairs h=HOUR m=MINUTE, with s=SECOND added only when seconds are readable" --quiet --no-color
h=5 m=13
